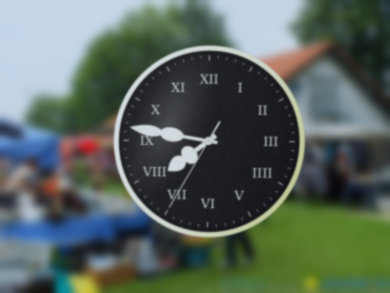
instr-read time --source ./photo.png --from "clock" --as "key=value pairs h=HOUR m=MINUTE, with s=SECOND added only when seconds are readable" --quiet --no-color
h=7 m=46 s=35
